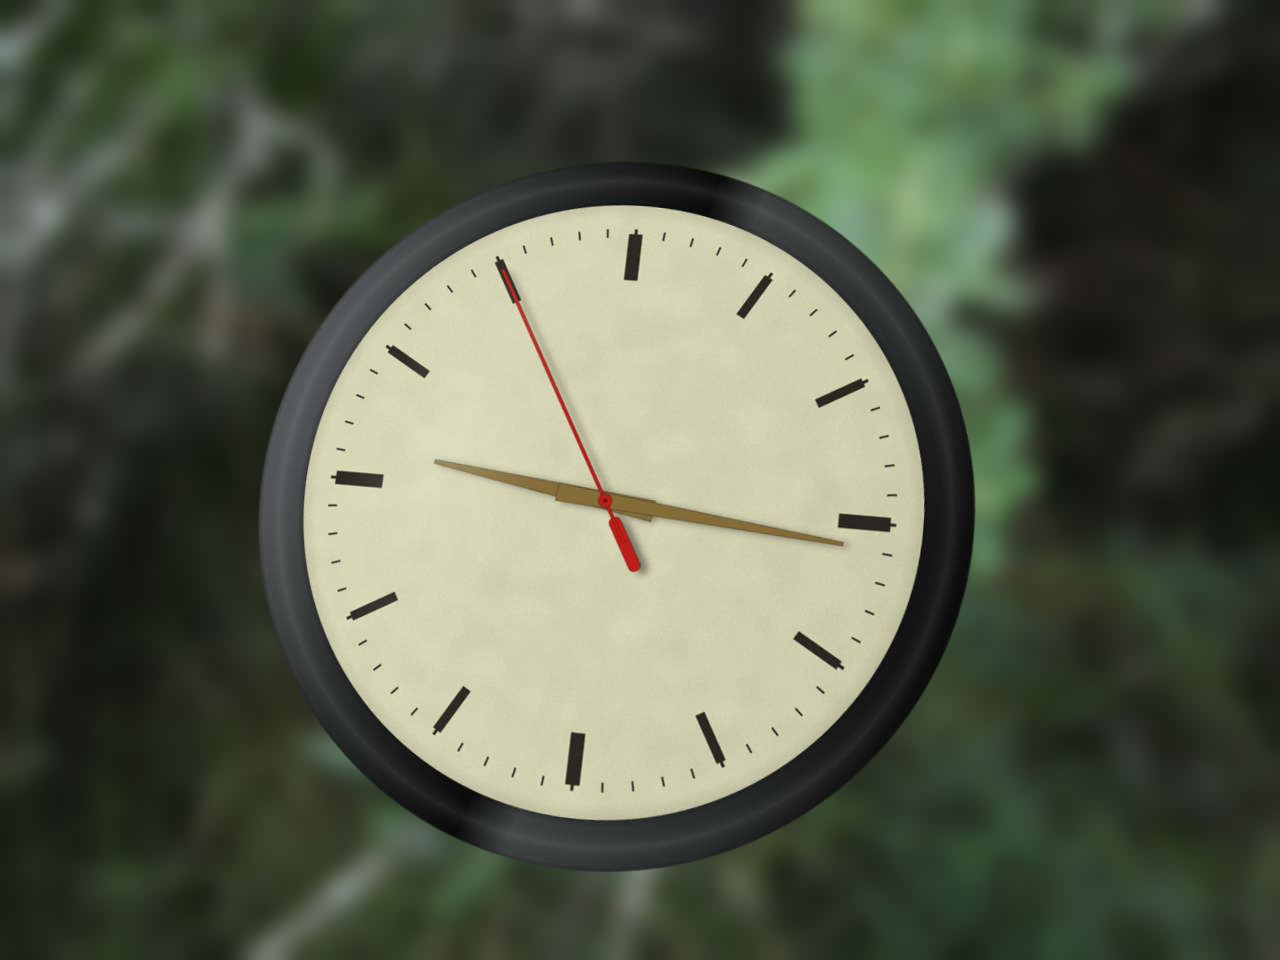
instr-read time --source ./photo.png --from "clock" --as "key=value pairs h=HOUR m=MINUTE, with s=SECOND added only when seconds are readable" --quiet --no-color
h=9 m=15 s=55
